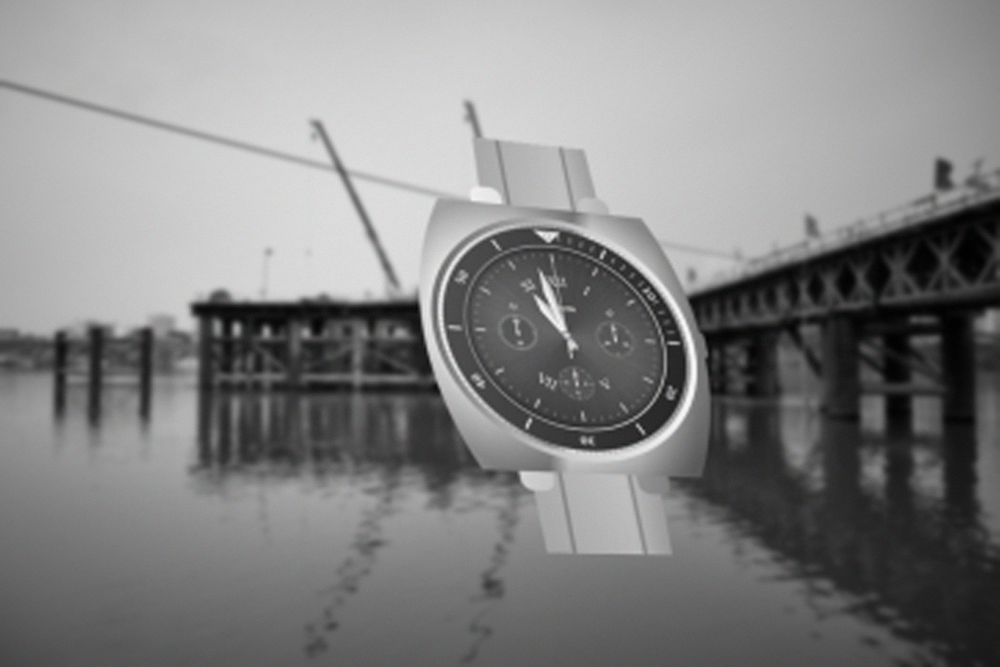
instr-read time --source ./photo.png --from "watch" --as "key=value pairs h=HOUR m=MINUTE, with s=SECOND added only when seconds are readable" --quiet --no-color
h=10 m=58
